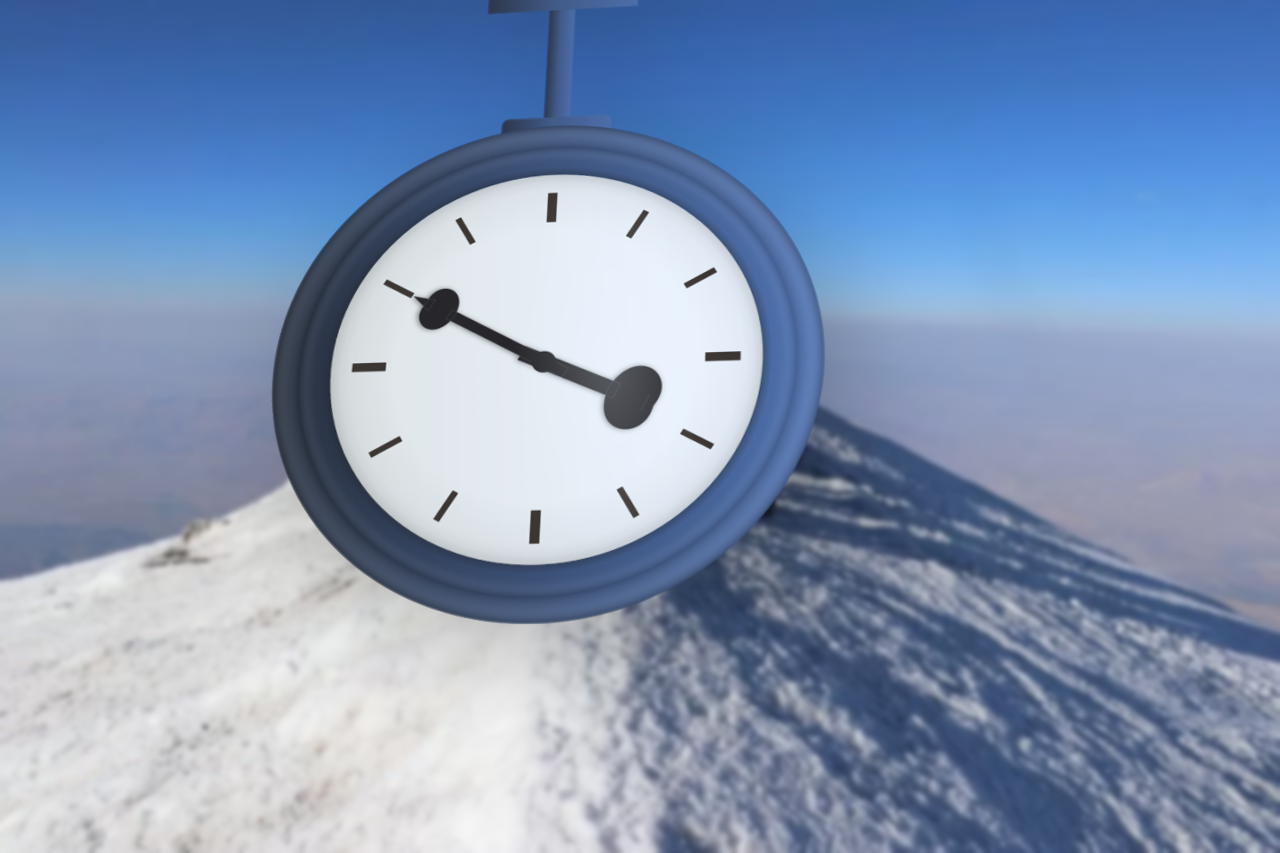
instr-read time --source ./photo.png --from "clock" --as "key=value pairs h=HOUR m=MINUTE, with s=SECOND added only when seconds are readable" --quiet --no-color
h=3 m=50
